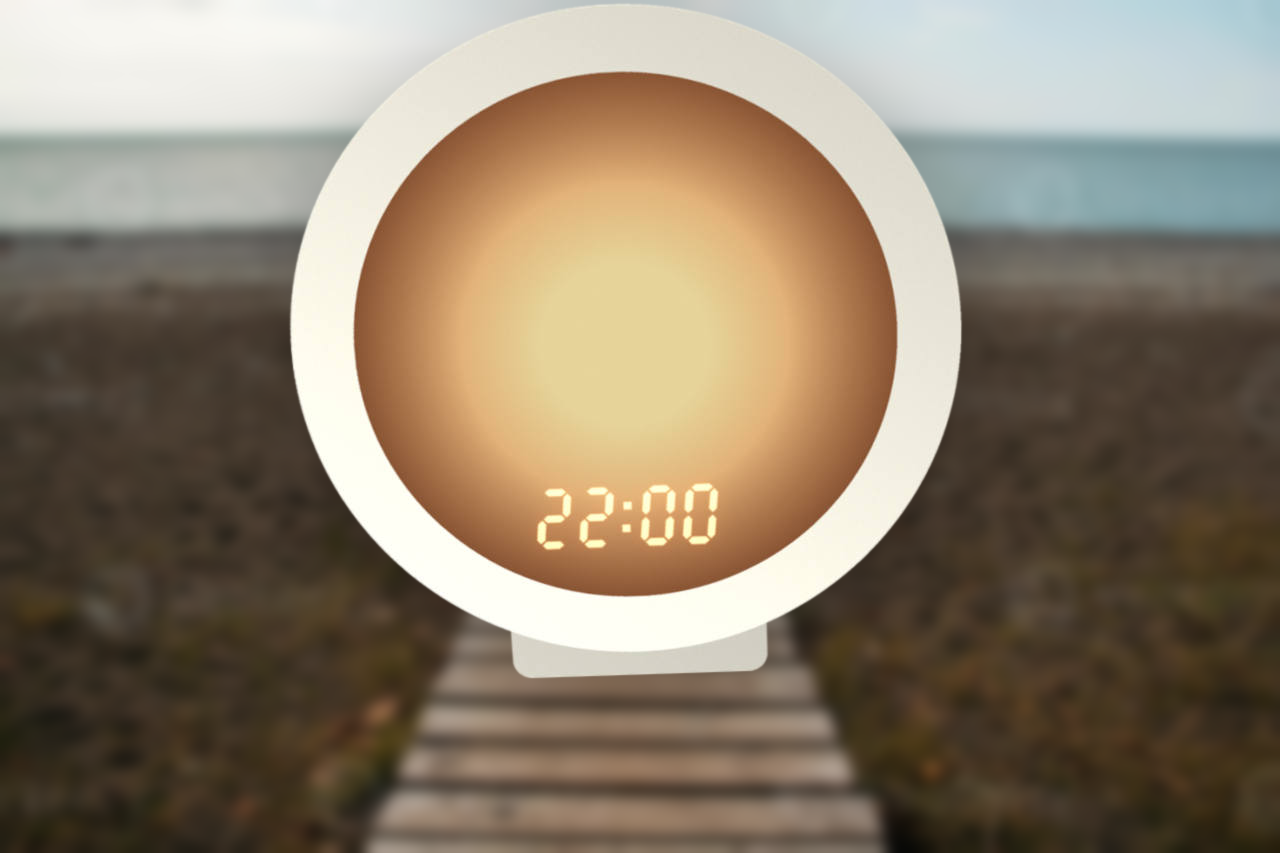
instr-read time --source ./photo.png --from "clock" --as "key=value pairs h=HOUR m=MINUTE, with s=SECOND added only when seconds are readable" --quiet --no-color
h=22 m=0
